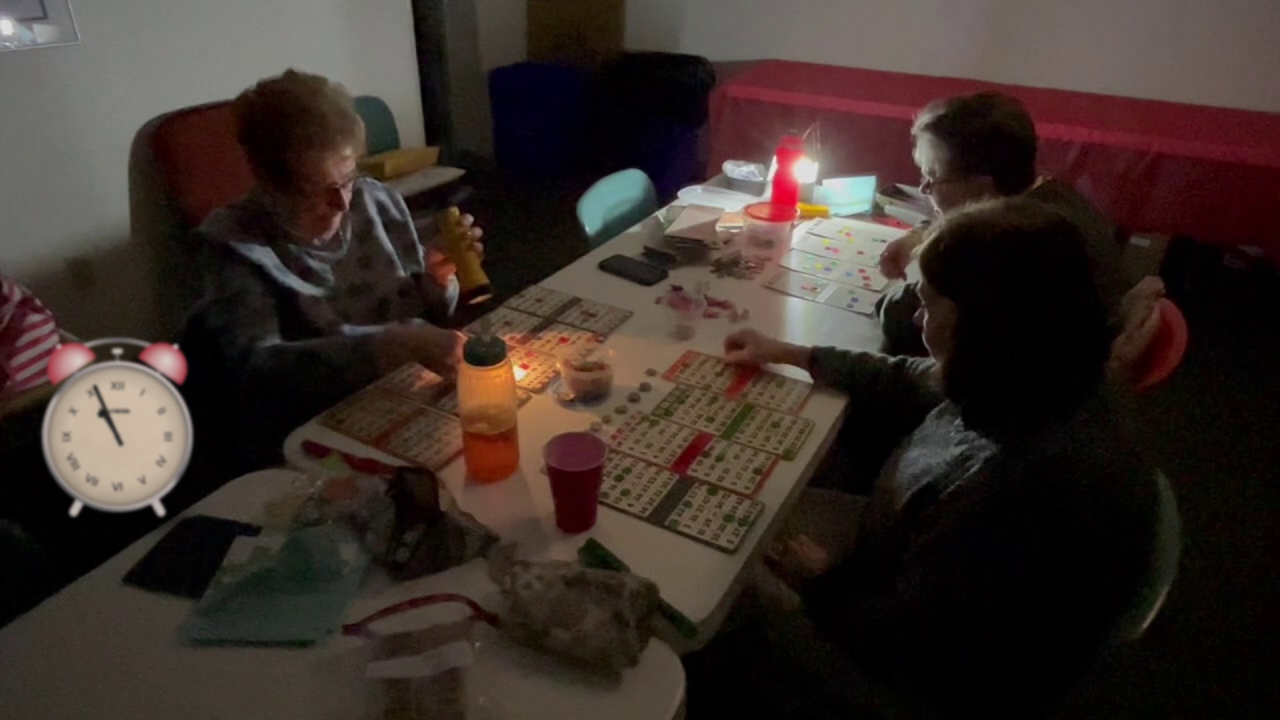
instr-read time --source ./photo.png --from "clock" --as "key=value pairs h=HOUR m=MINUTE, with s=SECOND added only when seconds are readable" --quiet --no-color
h=10 m=56
